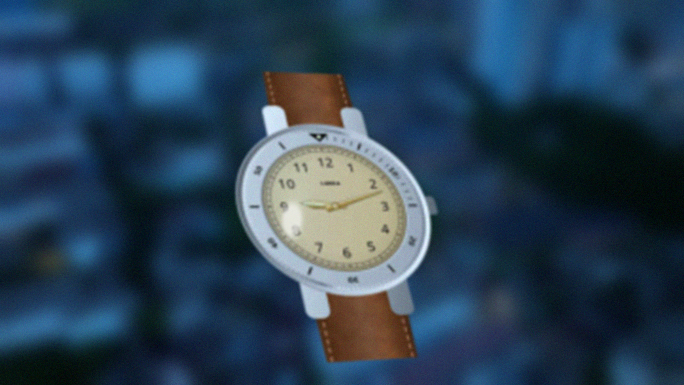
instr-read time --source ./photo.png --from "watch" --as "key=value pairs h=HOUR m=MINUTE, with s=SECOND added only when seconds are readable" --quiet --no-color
h=9 m=12
